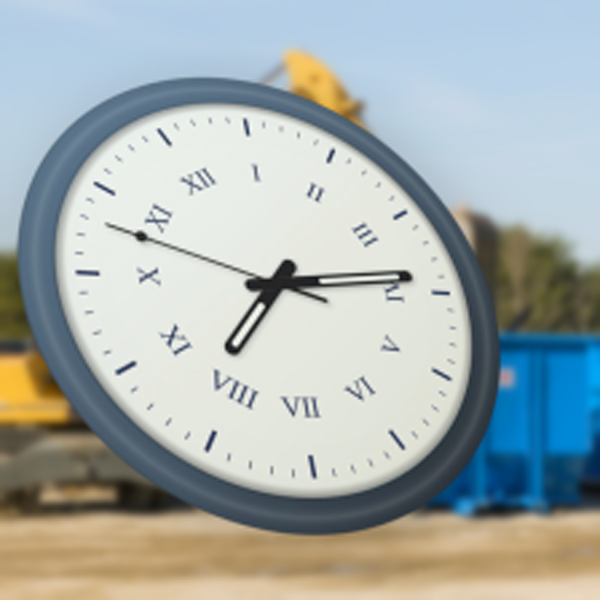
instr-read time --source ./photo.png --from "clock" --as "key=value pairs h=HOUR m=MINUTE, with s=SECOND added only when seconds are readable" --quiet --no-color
h=8 m=18 s=53
